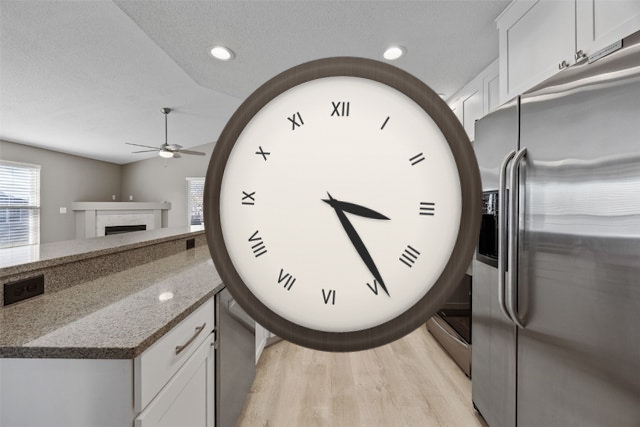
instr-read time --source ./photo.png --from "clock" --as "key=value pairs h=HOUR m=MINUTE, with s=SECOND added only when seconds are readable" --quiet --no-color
h=3 m=24
